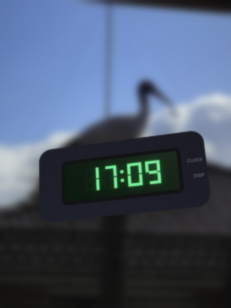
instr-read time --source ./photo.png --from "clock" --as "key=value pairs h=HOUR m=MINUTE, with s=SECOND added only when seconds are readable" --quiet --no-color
h=17 m=9
